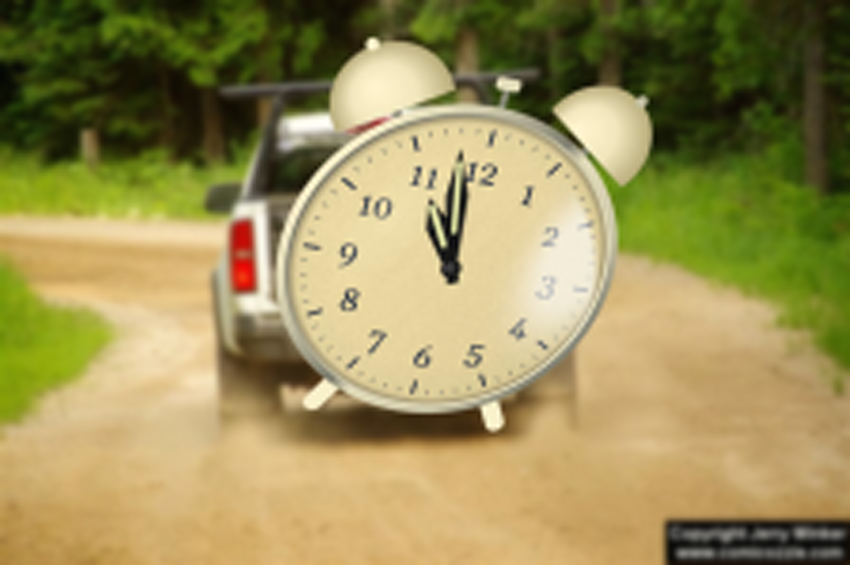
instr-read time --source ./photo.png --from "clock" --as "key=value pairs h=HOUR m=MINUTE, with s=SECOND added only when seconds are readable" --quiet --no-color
h=10 m=58
